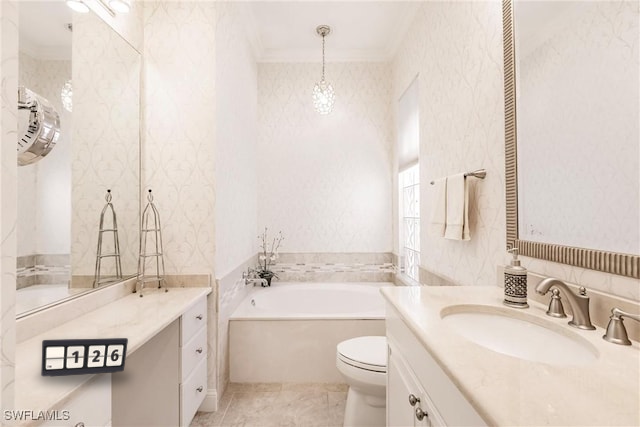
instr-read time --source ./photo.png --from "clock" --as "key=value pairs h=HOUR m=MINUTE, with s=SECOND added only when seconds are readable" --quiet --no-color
h=1 m=26
